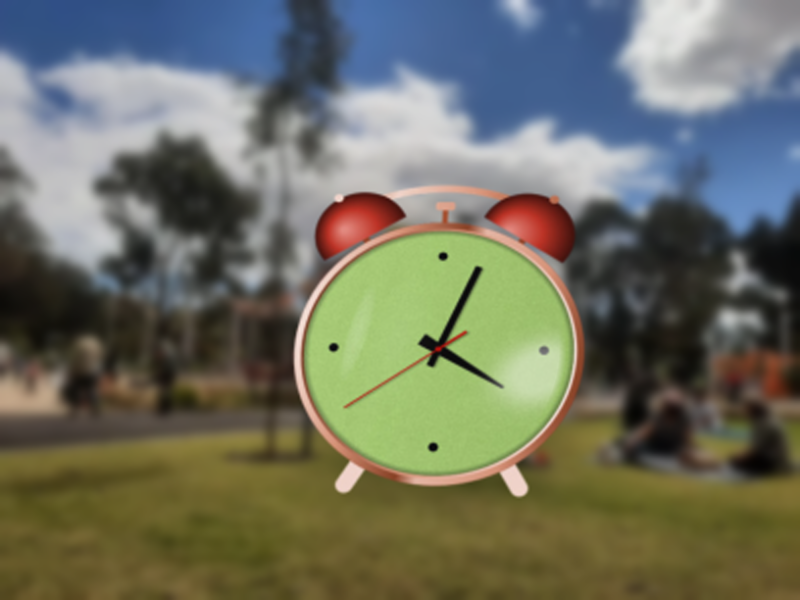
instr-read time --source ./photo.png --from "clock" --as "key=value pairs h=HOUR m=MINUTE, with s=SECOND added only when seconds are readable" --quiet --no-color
h=4 m=3 s=39
